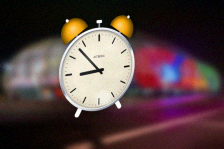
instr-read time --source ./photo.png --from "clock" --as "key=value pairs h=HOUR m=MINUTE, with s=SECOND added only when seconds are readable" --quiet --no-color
h=8 m=53
